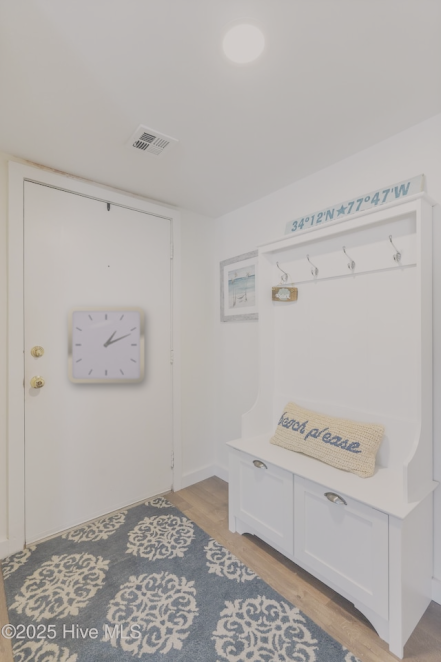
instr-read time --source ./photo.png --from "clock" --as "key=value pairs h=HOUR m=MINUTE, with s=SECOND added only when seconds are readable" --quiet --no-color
h=1 m=11
